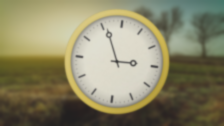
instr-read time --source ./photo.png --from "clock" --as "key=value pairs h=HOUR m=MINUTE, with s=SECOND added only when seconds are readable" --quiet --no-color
h=2 m=56
